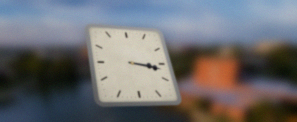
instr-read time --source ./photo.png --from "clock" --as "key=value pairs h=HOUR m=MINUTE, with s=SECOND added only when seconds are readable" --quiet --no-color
h=3 m=17
